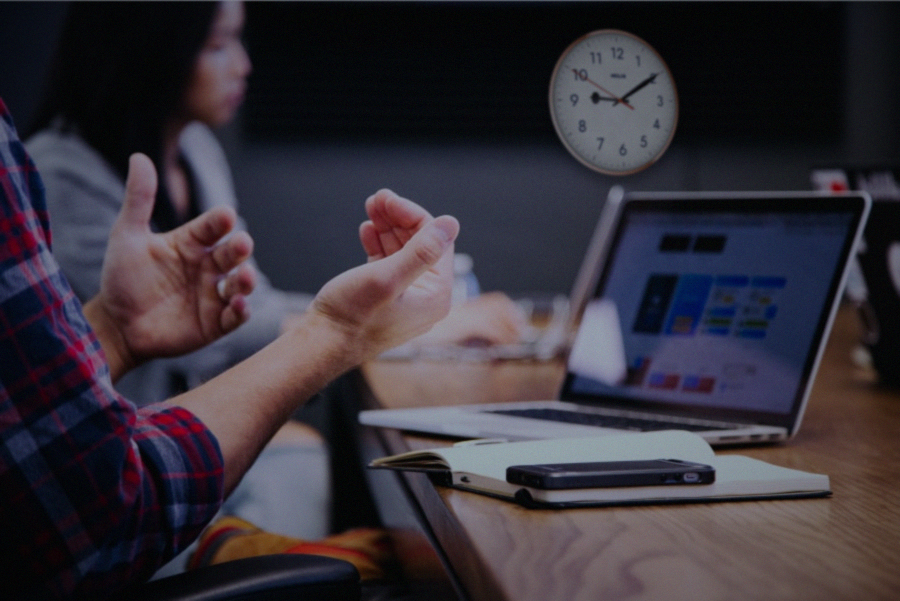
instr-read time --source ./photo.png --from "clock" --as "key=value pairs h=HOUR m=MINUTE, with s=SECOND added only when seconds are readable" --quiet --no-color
h=9 m=9 s=50
